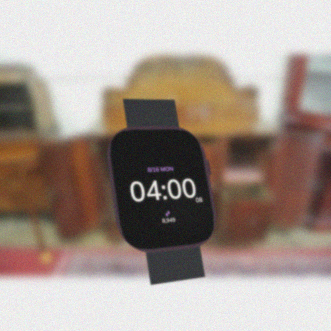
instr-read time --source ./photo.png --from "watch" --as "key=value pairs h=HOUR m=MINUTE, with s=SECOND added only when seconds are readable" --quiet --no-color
h=4 m=0
